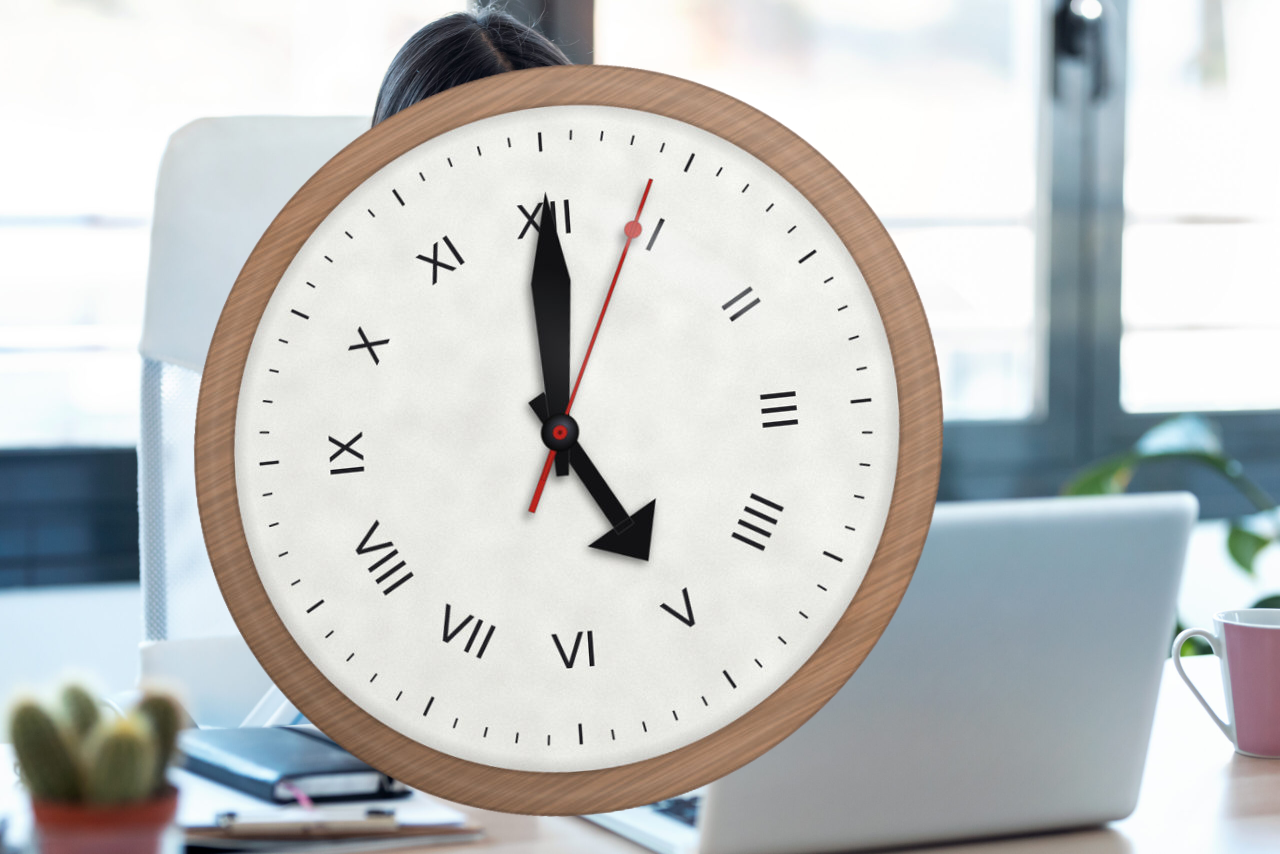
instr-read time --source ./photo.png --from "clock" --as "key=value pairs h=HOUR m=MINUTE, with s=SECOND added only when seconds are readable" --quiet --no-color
h=5 m=0 s=4
